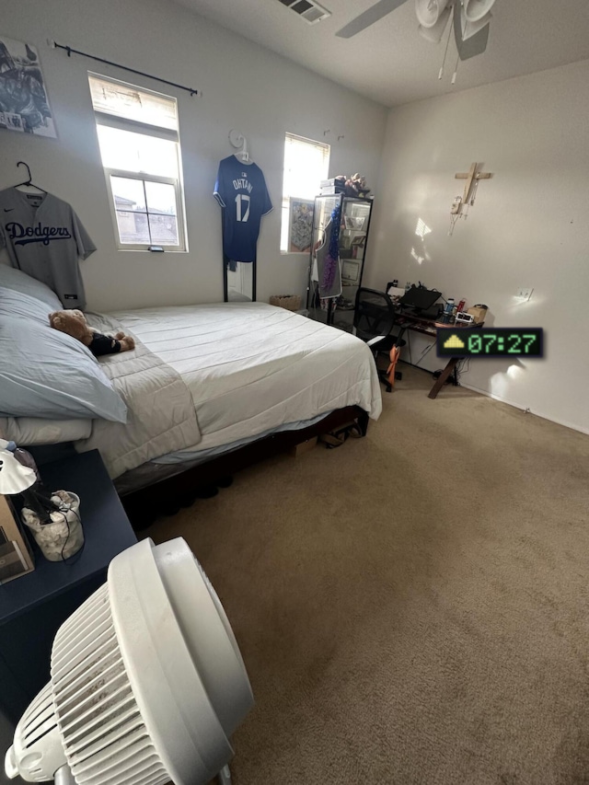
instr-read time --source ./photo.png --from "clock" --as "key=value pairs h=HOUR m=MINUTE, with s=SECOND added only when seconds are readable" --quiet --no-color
h=7 m=27
